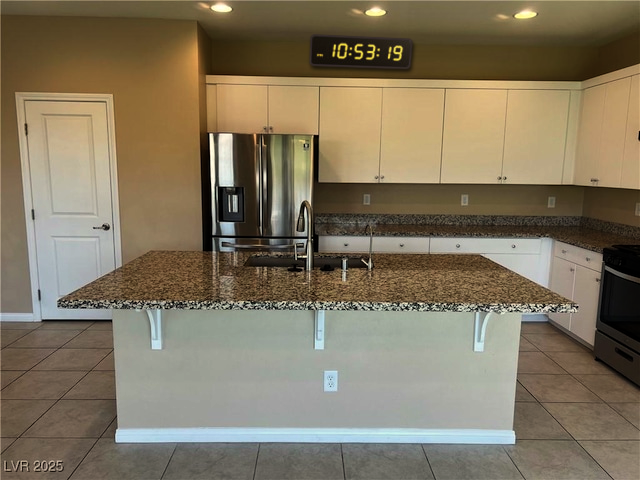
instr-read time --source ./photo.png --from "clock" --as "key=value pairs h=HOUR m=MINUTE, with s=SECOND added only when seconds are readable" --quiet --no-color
h=10 m=53 s=19
